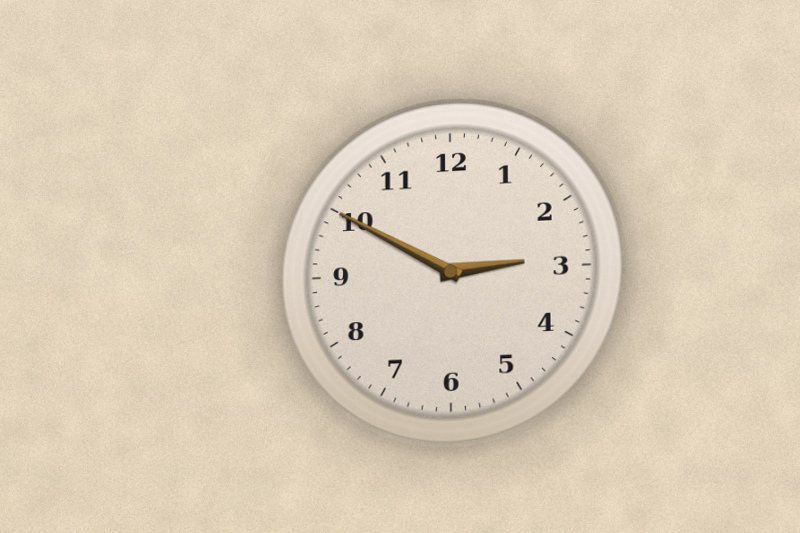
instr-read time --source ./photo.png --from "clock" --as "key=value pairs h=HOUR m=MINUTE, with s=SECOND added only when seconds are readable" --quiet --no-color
h=2 m=50
